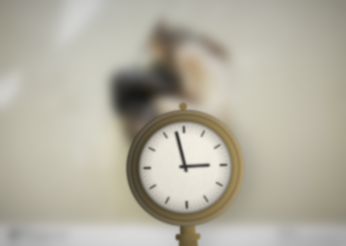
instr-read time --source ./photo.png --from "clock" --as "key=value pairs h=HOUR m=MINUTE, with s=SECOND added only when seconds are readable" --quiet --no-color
h=2 m=58
